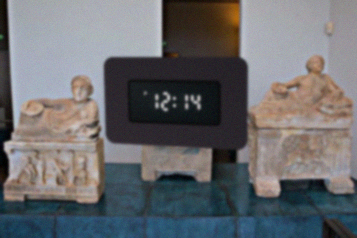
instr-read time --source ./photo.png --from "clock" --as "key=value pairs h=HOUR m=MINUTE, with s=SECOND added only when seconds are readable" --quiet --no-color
h=12 m=14
